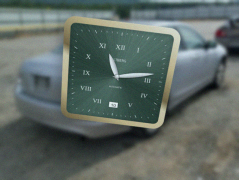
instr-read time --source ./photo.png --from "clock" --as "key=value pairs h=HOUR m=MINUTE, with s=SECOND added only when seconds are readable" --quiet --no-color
h=11 m=13
